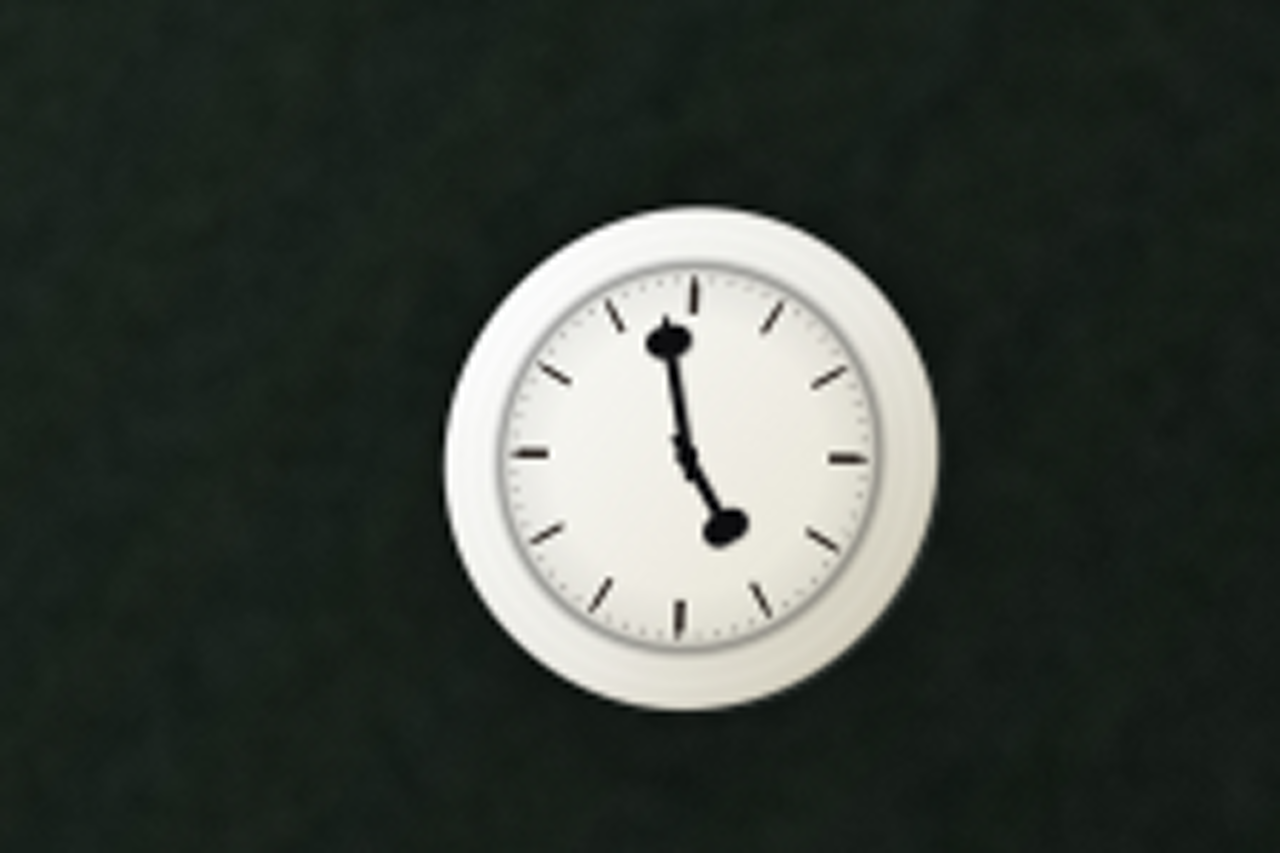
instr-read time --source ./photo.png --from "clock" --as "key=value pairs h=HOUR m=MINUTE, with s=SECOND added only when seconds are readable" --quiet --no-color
h=4 m=58
